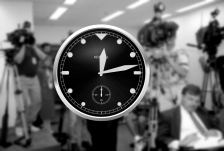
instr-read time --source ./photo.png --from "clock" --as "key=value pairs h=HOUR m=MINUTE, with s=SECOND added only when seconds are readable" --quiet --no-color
h=12 m=13
